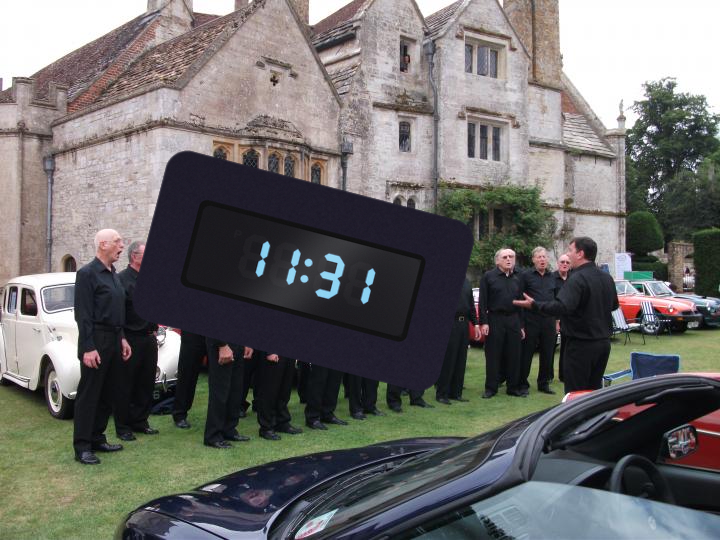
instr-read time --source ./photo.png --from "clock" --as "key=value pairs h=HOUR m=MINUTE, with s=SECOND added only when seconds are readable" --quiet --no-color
h=11 m=31
